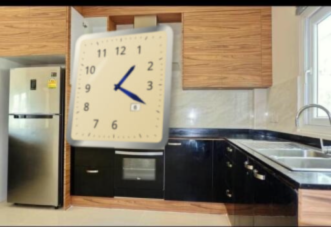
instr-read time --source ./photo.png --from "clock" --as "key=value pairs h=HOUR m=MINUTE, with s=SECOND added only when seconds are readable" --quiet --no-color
h=1 m=20
